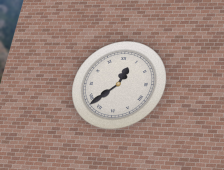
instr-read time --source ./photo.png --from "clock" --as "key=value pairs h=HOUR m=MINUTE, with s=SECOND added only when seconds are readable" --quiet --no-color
h=12 m=38
